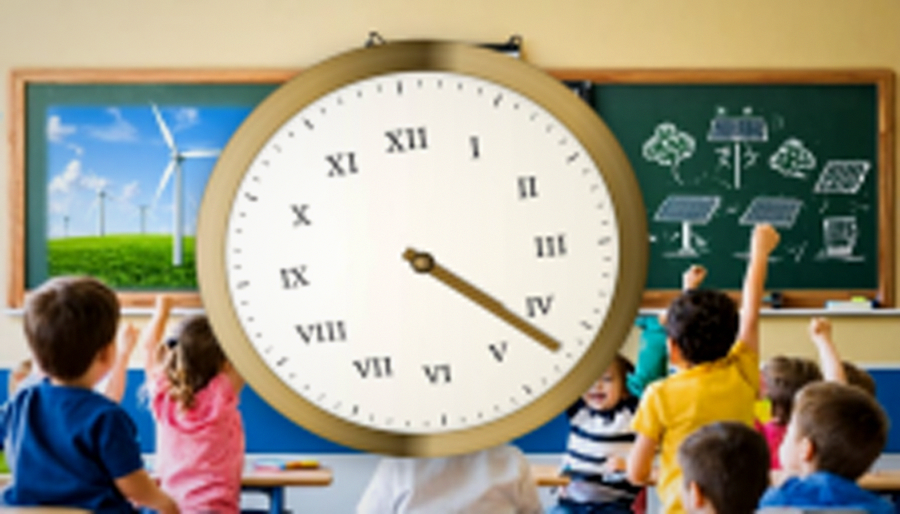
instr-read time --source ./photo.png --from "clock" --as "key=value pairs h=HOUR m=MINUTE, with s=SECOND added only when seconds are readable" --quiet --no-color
h=4 m=22
